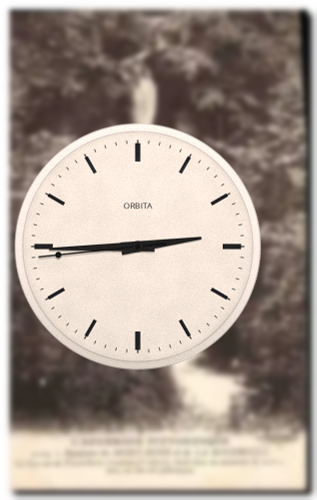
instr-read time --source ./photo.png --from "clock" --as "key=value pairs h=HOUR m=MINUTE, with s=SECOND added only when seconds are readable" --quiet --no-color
h=2 m=44 s=44
